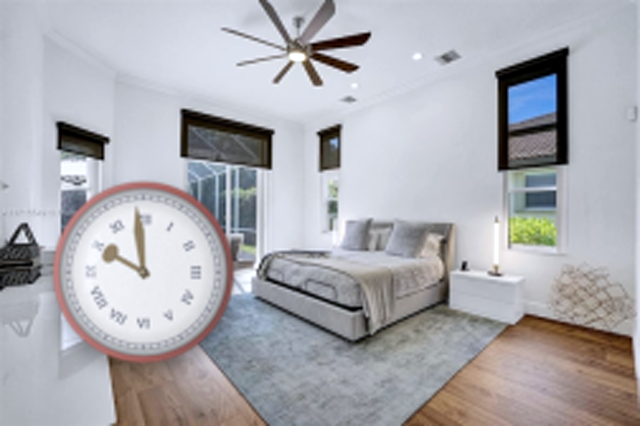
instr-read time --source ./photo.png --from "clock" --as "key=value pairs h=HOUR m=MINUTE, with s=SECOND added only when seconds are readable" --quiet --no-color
h=9 m=59
